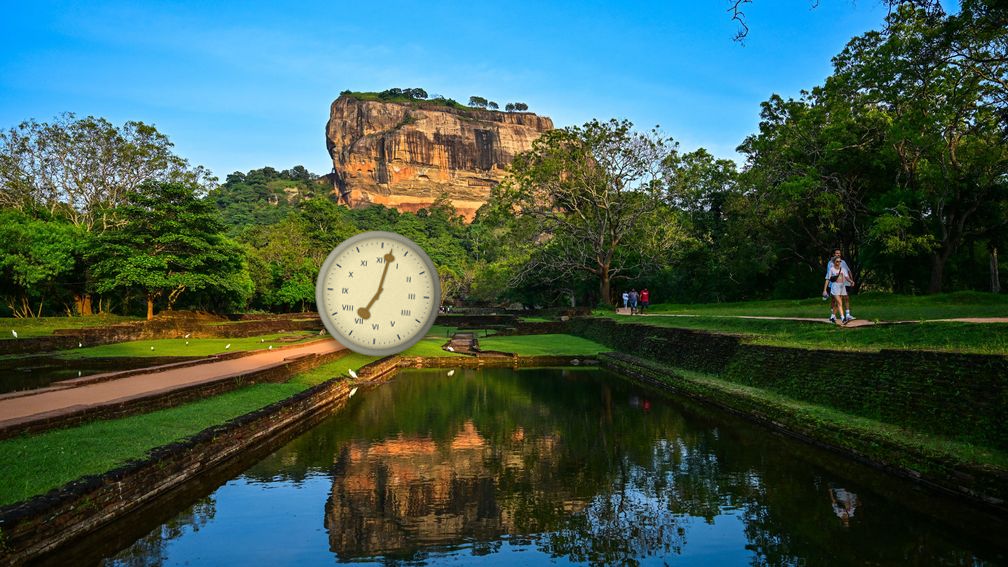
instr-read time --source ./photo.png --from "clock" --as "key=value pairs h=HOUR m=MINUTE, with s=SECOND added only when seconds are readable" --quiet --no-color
h=7 m=2
